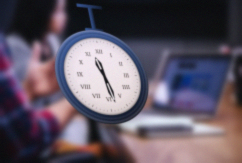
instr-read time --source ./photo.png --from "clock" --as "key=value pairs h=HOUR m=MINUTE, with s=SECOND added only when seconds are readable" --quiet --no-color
h=11 m=28
